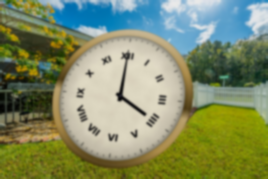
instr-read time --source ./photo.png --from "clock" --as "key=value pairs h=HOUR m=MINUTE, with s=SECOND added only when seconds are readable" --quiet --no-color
h=4 m=0
